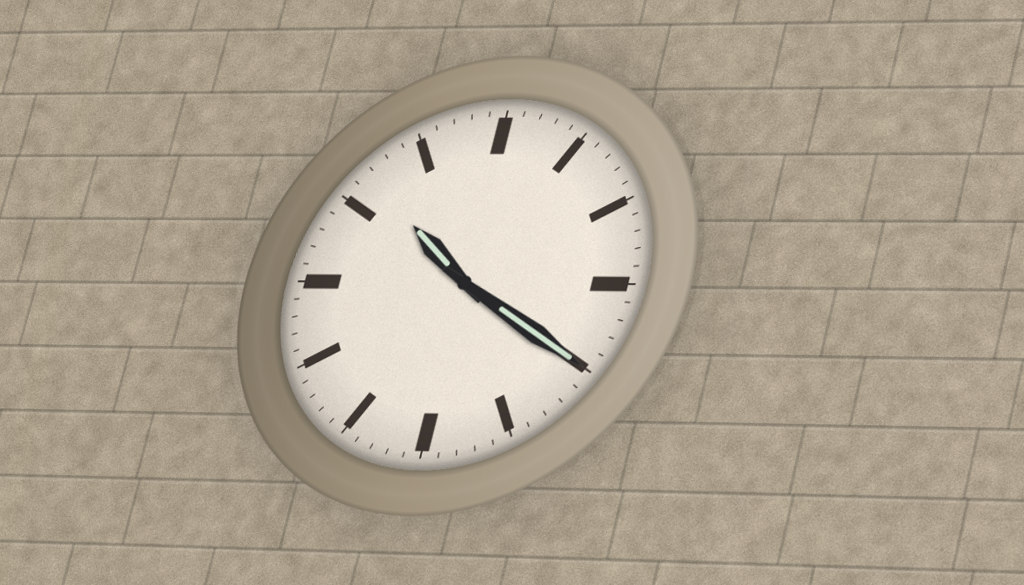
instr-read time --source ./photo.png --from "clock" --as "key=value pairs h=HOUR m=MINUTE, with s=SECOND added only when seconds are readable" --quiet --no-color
h=10 m=20
